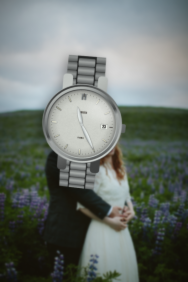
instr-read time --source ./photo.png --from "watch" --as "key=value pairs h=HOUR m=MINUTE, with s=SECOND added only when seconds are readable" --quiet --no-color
h=11 m=25
